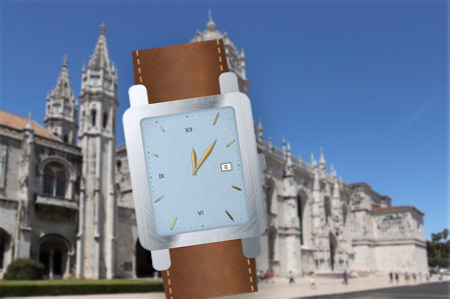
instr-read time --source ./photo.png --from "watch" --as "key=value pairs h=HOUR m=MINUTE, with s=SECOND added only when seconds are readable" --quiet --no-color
h=12 m=7
